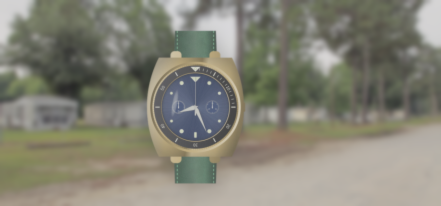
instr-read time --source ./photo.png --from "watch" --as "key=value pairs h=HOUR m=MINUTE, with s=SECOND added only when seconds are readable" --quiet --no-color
h=8 m=26
